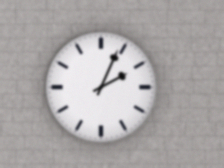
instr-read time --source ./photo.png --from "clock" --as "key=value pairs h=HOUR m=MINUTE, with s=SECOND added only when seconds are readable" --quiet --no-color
h=2 m=4
